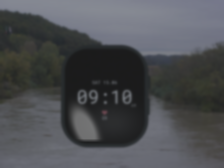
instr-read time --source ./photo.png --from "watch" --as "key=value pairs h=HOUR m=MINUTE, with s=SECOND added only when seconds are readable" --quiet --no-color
h=9 m=10
